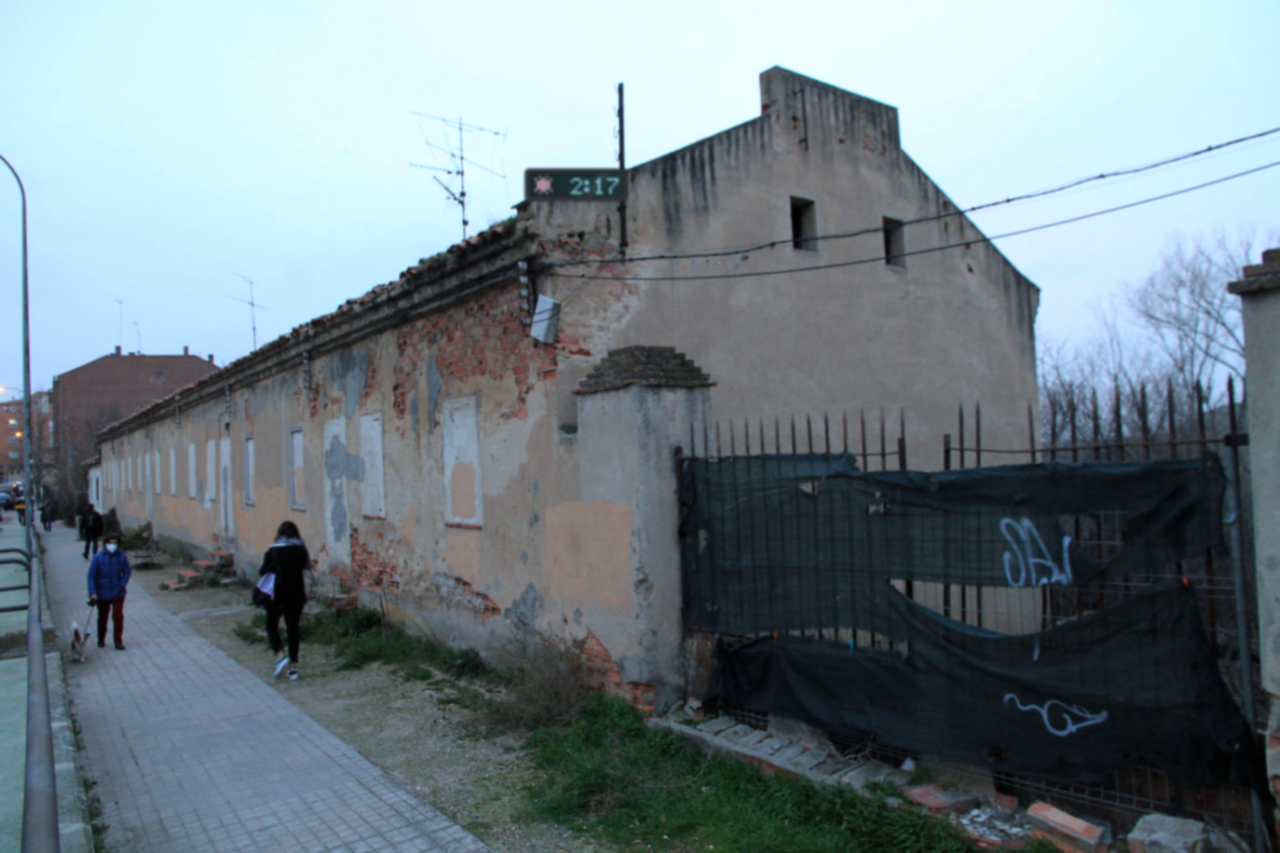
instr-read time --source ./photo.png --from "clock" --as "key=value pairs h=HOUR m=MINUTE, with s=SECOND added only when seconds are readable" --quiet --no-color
h=2 m=17
